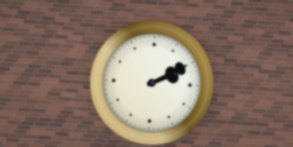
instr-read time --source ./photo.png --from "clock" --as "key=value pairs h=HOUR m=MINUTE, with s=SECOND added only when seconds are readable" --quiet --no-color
h=2 m=10
